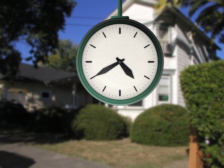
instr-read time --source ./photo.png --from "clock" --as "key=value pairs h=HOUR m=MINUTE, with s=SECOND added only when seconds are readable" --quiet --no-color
h=4 m=40
